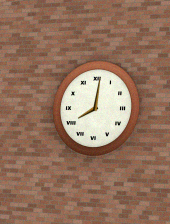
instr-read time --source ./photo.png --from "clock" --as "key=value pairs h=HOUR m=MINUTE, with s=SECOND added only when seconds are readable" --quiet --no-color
h=8 m=1
